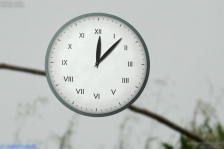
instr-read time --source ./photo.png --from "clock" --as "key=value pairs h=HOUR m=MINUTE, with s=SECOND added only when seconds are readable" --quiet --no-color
h=12 m=7
